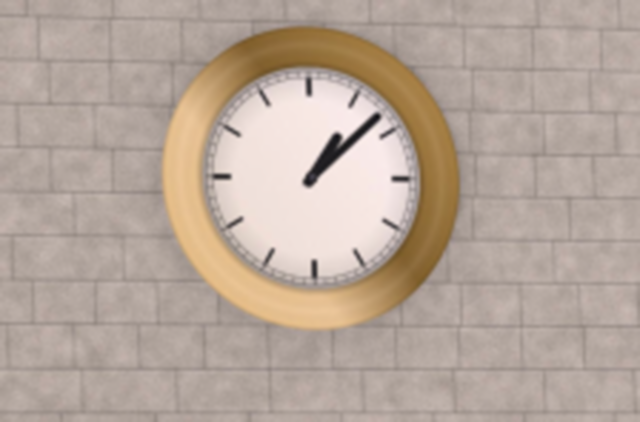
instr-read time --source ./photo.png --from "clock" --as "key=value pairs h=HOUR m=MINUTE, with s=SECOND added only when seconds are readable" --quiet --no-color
h=1 m=8
